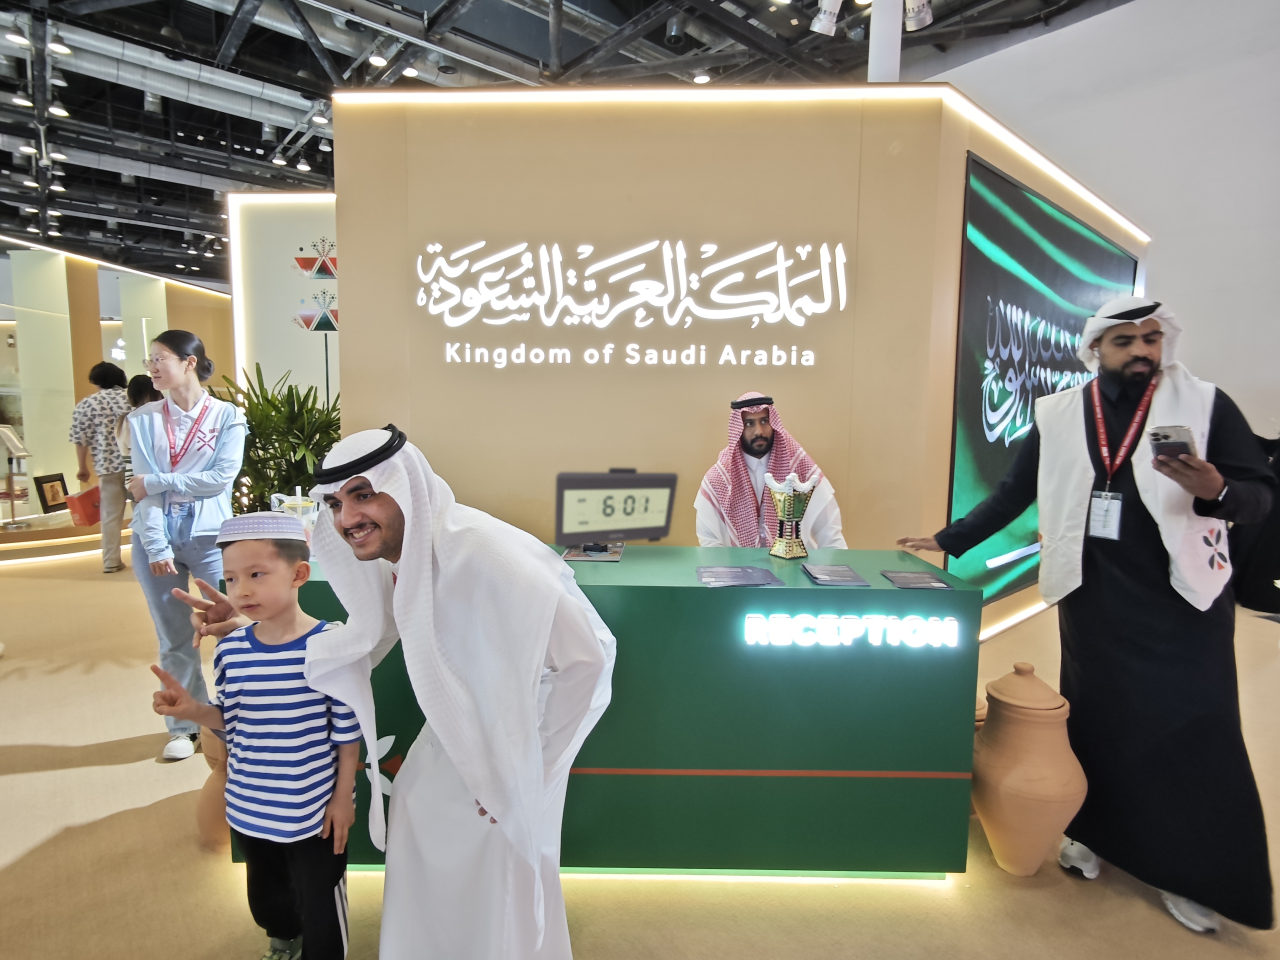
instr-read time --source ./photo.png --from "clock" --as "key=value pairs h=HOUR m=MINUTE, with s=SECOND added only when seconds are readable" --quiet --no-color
h=6 m=1
